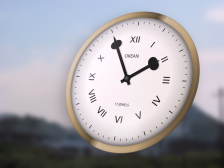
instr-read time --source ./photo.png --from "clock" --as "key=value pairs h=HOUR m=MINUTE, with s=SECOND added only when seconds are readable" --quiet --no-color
h=1 m=55
